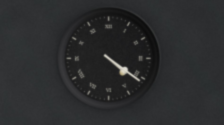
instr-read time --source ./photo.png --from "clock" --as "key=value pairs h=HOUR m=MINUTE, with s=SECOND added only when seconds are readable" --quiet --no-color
h=4 m=21
